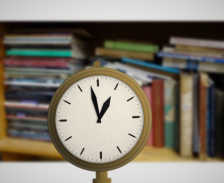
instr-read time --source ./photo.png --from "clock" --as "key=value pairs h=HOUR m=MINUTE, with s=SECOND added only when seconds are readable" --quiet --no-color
h=12 m=58
